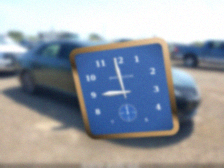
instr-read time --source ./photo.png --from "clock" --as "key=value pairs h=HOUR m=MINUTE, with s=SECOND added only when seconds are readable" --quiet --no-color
h=8 m=59
